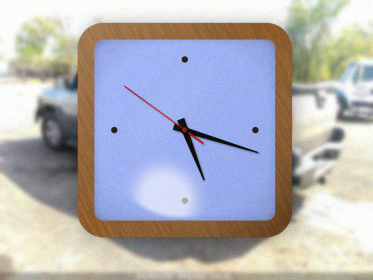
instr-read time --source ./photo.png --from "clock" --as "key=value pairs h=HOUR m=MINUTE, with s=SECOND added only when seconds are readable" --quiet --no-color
h=5 m=17 s=51
